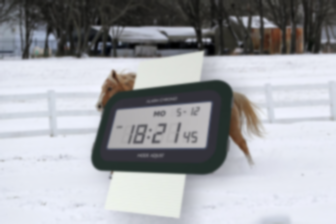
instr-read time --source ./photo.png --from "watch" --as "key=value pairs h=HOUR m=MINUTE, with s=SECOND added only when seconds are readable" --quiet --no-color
h=18 m=21
